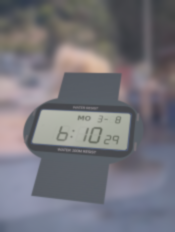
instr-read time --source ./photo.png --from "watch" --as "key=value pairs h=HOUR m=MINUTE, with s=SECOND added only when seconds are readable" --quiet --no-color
h=6 m=10
